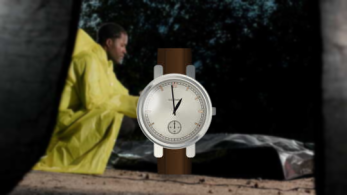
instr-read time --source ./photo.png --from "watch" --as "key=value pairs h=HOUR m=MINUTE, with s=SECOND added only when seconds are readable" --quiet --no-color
h=12 m=59
